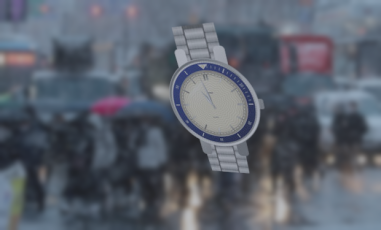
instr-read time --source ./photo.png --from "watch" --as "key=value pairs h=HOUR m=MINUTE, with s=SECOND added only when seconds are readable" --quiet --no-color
h=10 m=58
